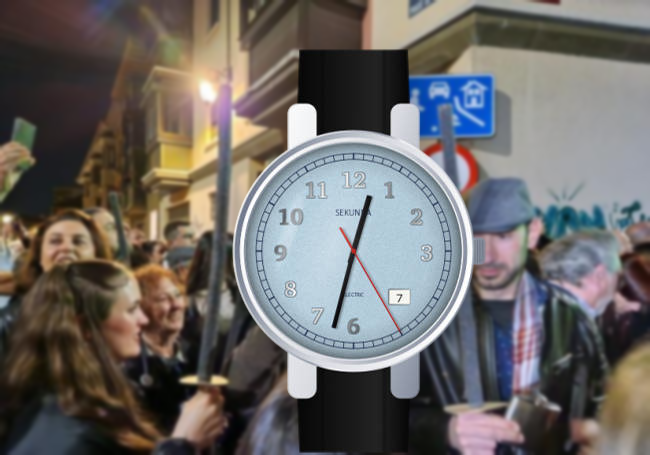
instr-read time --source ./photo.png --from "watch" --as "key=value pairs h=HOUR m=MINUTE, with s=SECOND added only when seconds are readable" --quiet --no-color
h=12 m=32 s=25
